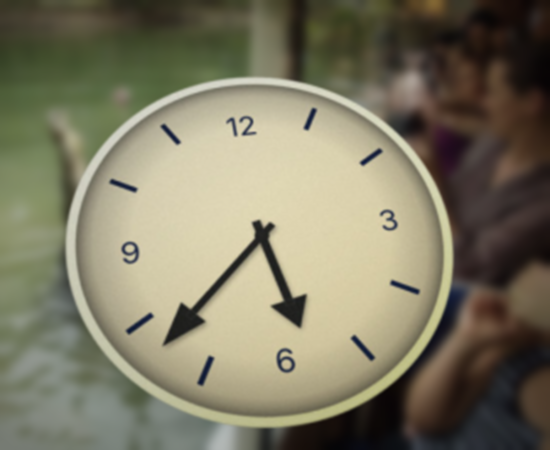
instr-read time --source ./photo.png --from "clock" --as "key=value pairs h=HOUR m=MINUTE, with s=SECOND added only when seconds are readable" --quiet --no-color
h=5 m=38
